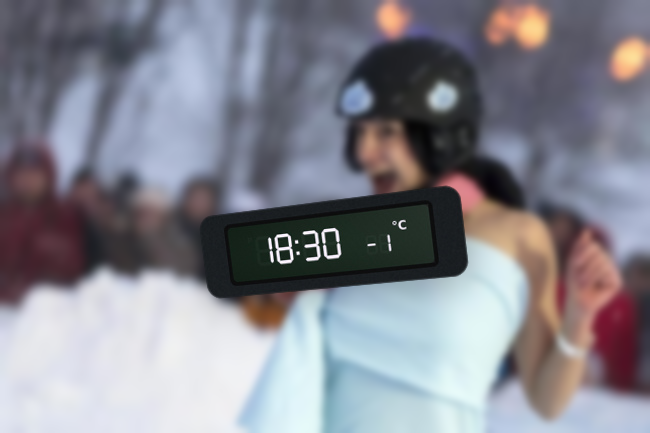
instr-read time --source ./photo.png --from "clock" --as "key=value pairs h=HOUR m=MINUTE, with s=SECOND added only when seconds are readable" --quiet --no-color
h=18 m=30
